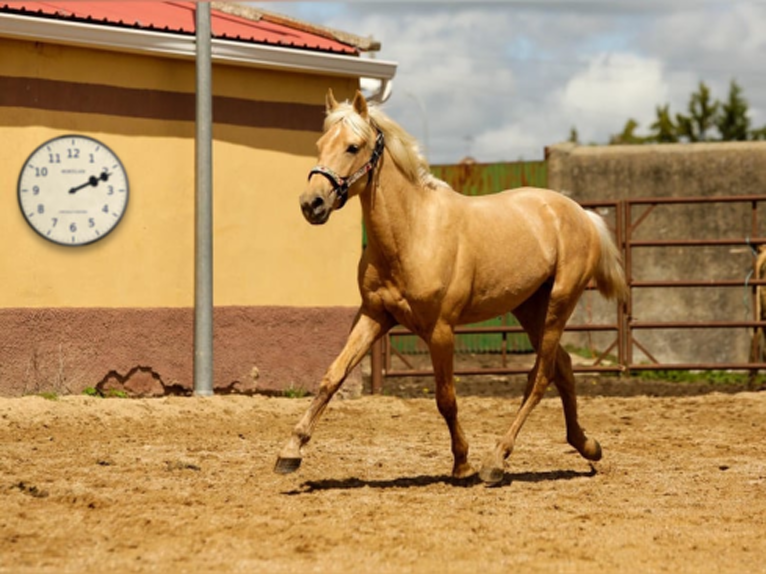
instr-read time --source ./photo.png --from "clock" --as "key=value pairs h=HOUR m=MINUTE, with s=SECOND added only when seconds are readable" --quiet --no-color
h=2 m=11
